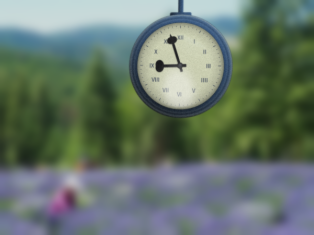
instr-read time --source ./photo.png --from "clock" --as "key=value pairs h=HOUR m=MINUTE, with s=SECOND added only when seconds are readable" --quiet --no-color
h=8 m=57
